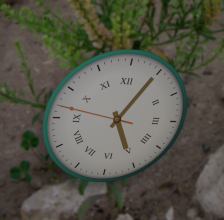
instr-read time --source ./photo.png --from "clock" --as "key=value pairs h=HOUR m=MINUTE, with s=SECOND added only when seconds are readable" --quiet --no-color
h=5 m=4 s=47
